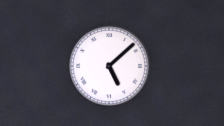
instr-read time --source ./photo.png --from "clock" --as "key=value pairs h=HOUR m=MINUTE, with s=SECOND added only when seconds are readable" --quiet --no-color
h=5 m=8
